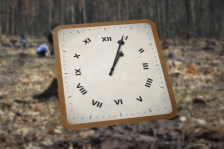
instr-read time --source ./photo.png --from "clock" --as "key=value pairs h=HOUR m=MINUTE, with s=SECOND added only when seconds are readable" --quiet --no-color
h=1 m=4
